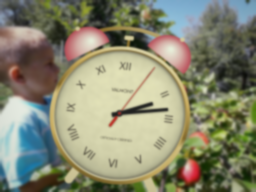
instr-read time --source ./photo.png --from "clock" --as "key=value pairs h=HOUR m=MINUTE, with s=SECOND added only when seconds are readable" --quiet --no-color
h=2 m=13 s=5
